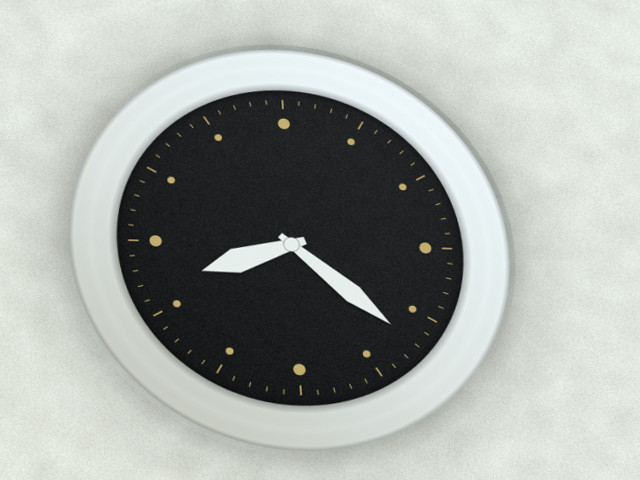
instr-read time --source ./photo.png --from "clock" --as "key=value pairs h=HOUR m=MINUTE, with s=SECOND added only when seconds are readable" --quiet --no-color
h=8 m=22
